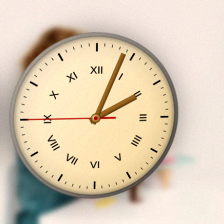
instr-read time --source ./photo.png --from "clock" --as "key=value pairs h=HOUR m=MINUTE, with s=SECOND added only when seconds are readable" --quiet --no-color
h=2 m=3 s=45
